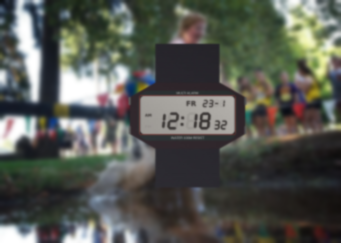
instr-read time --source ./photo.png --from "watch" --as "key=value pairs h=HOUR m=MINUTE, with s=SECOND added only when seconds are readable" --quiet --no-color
h=12 m=18
